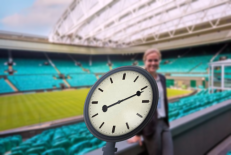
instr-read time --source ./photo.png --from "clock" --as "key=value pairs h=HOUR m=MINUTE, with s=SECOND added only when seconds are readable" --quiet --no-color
h=8 m=11
